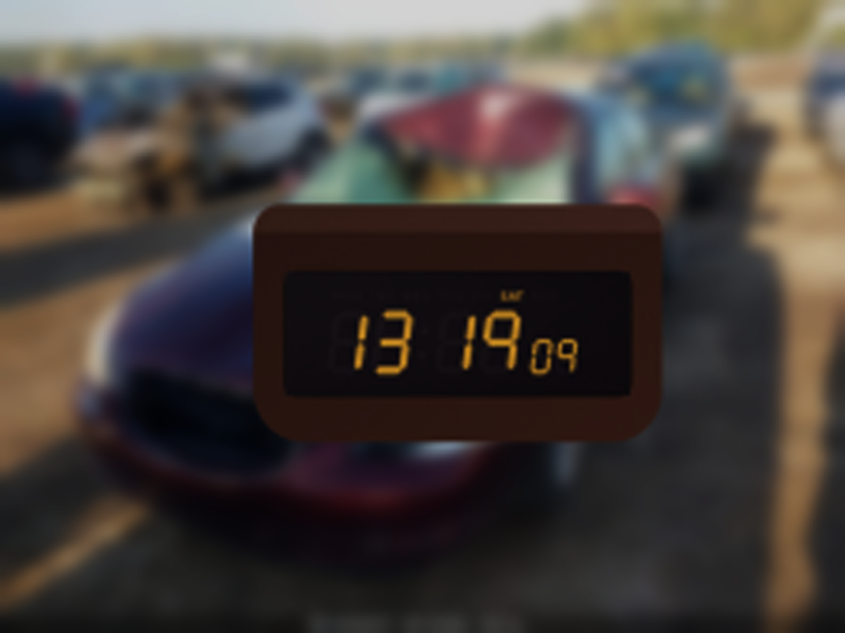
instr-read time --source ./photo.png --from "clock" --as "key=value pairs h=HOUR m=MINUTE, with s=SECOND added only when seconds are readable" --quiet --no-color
h=13 m=19 s=9
